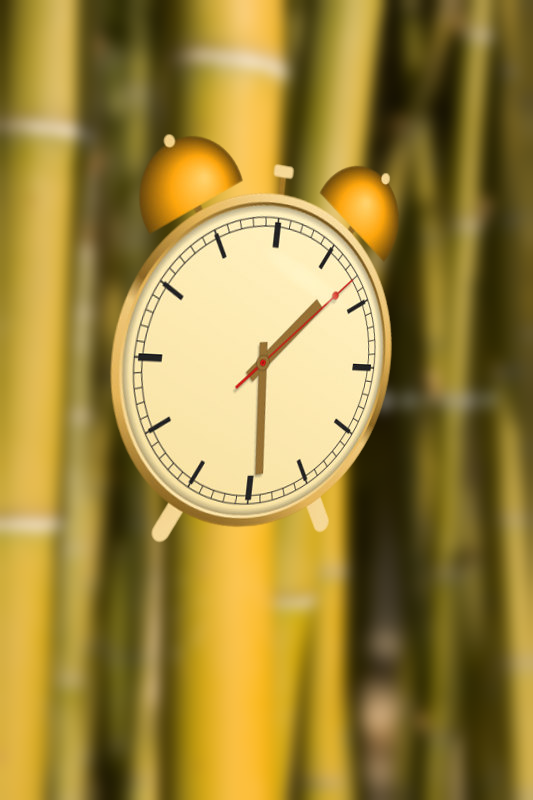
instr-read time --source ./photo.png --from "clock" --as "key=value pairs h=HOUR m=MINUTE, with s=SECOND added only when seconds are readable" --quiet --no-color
h=1 m=29 s=8
